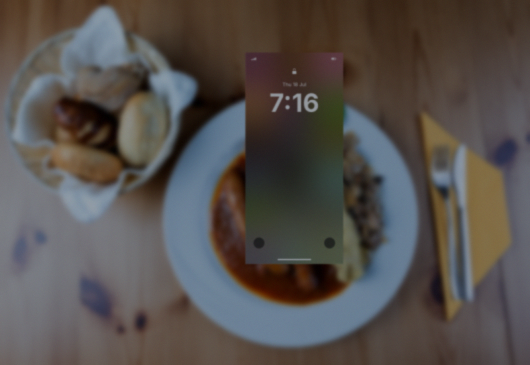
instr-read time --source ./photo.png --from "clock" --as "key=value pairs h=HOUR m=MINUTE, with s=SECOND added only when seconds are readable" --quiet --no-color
h=7 m=16
